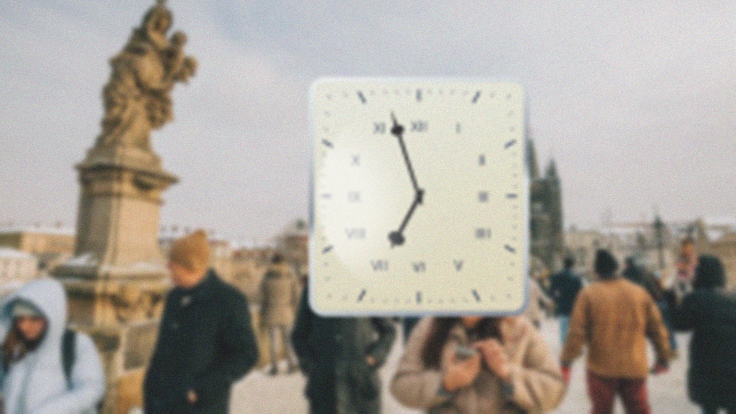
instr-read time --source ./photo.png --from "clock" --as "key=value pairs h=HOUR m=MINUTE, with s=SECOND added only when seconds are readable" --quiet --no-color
h=6 m=57
